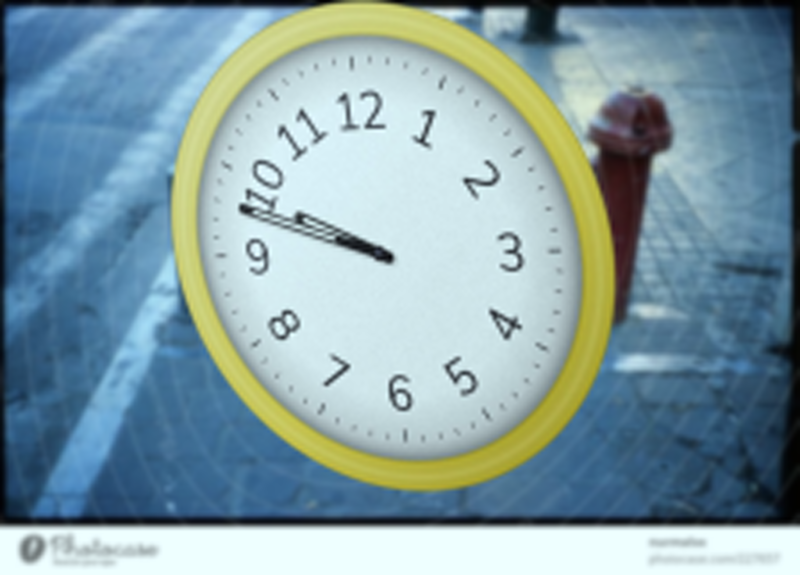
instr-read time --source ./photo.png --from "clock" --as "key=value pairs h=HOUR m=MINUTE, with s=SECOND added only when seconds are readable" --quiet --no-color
h=9 m=48
